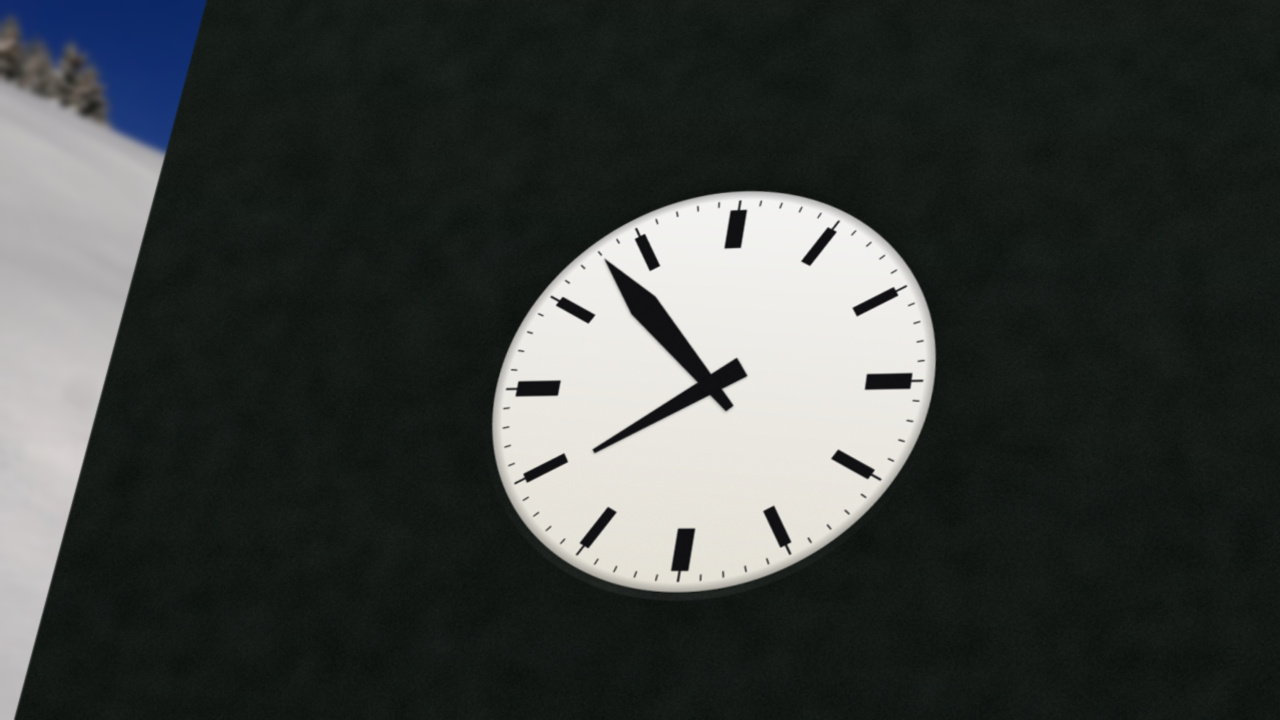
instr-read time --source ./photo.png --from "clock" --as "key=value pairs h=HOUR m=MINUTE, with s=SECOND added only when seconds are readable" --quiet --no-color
h=7 m=53
